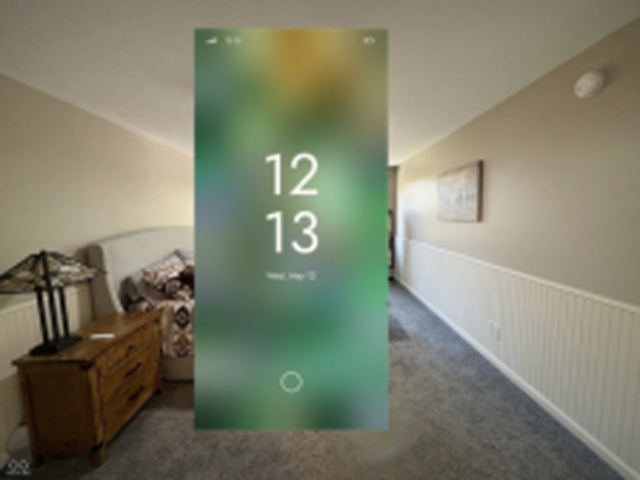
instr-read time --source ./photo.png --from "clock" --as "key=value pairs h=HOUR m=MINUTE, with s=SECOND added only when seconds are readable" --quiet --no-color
h=12 m=13
